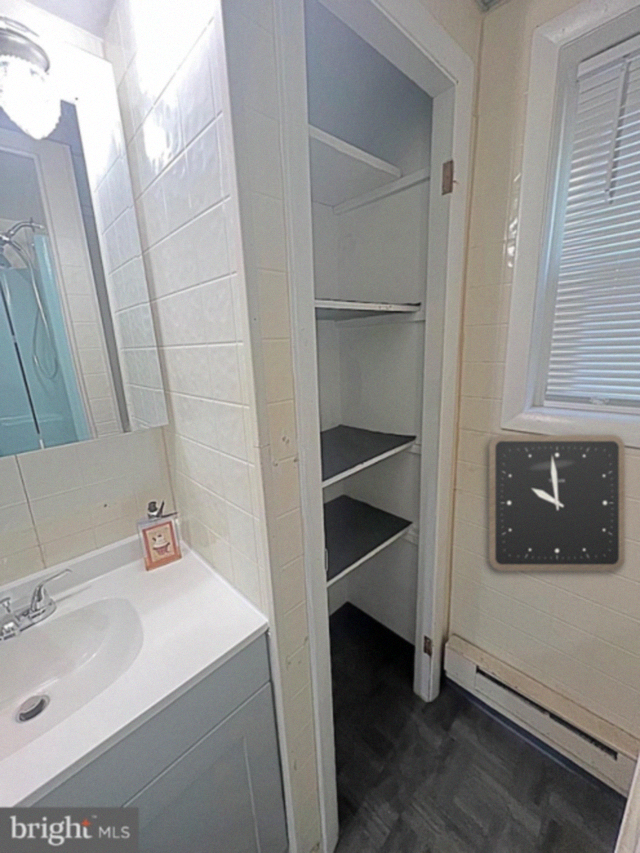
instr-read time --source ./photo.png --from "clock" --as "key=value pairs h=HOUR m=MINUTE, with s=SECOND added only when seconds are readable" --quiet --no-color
h=9 m=59
